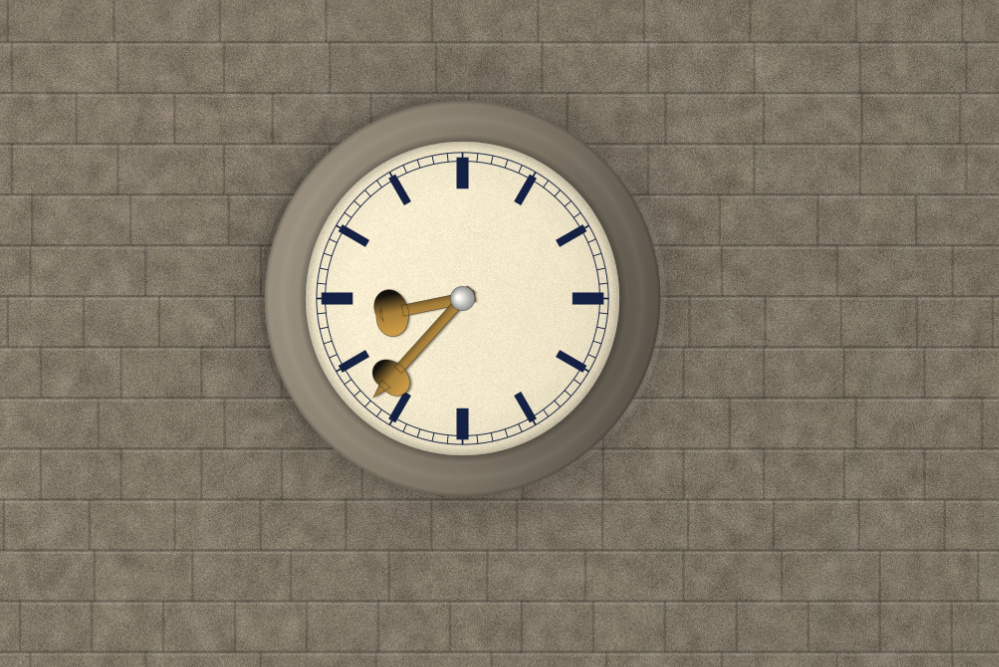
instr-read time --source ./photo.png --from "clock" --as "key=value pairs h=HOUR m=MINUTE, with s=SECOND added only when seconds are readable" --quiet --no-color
h=8 m=37
